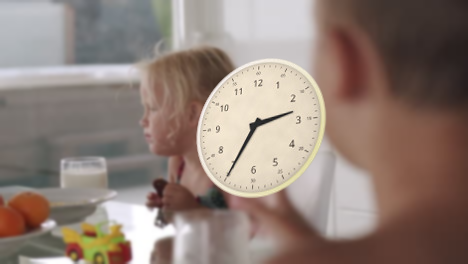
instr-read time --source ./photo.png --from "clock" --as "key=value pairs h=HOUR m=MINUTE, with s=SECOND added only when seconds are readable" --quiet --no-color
h=2 m=35
